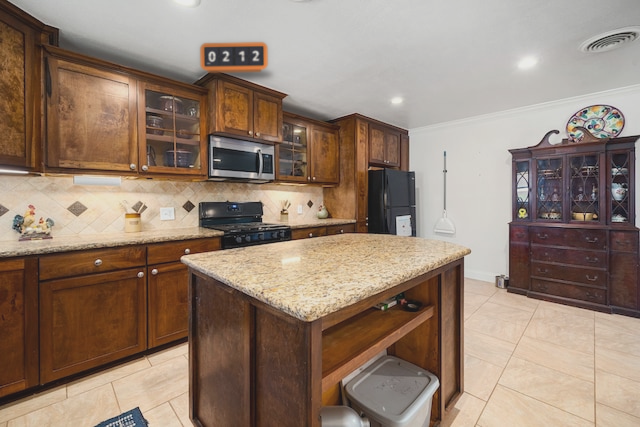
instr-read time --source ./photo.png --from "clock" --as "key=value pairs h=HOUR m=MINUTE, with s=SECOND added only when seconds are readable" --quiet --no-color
h=2 m=12
